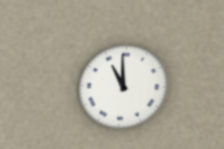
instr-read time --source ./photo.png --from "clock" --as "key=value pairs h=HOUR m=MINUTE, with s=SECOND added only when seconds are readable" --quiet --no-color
h=10 m=59
